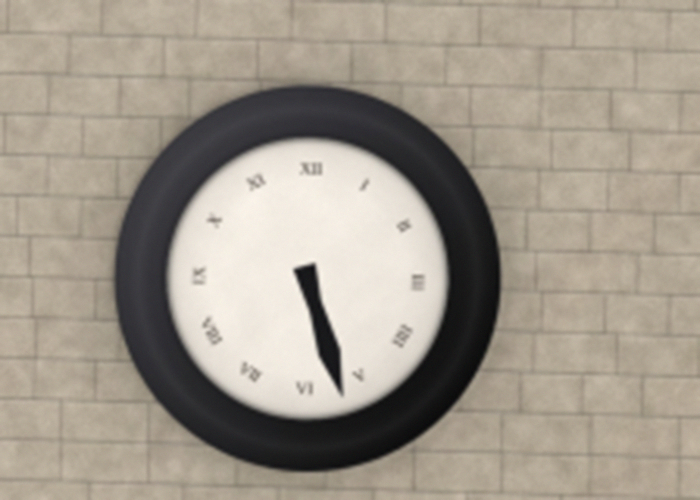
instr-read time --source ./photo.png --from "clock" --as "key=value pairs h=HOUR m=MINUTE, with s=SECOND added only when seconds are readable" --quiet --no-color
h=5 m=27
